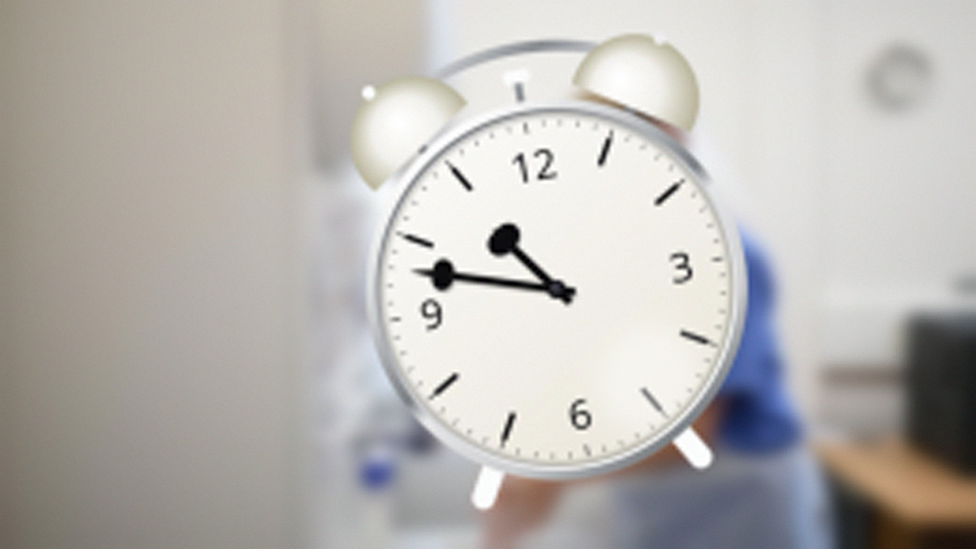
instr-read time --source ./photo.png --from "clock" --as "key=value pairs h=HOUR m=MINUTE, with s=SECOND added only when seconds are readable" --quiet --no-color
h=10 m=48
